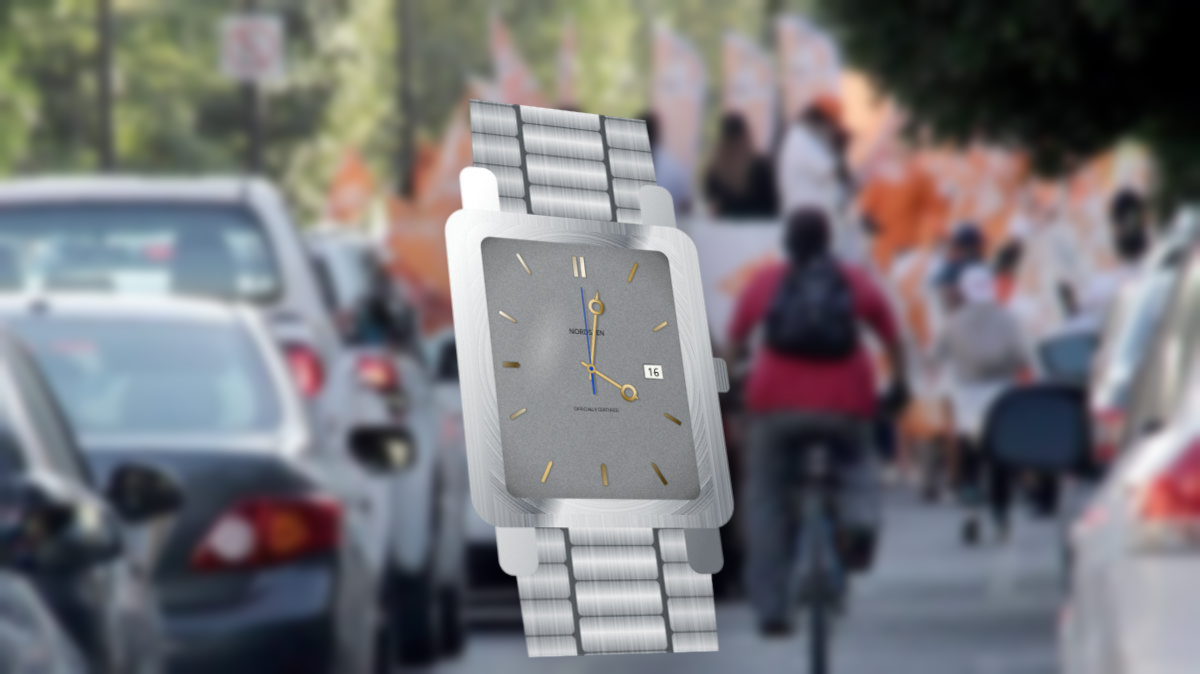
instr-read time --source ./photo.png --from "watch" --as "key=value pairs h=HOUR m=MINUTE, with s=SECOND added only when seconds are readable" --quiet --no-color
h=4 m=2 s=0
